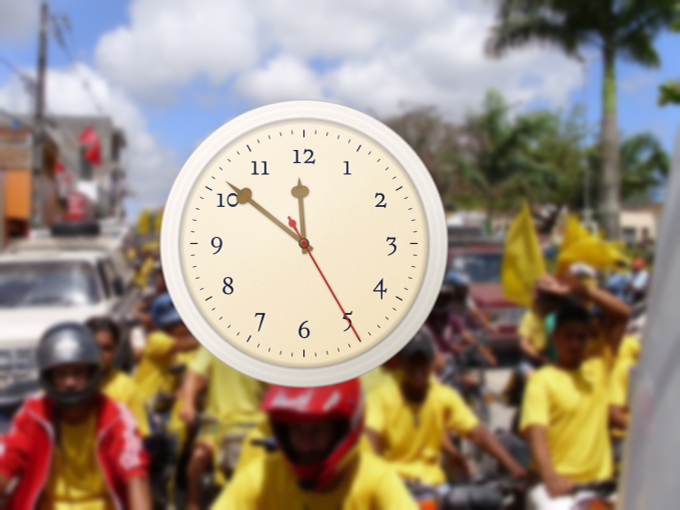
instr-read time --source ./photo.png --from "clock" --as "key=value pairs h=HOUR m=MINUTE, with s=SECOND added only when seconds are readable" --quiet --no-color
h=11 m=51 s=25
